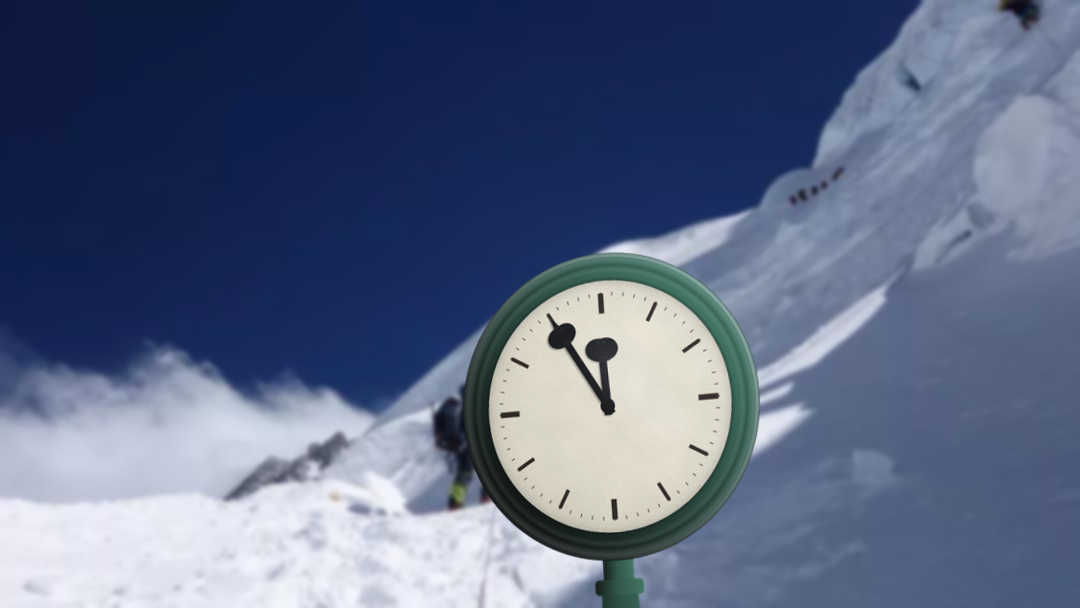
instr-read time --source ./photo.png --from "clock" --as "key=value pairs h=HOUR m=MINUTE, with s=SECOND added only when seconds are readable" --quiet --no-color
h=11 m=55
